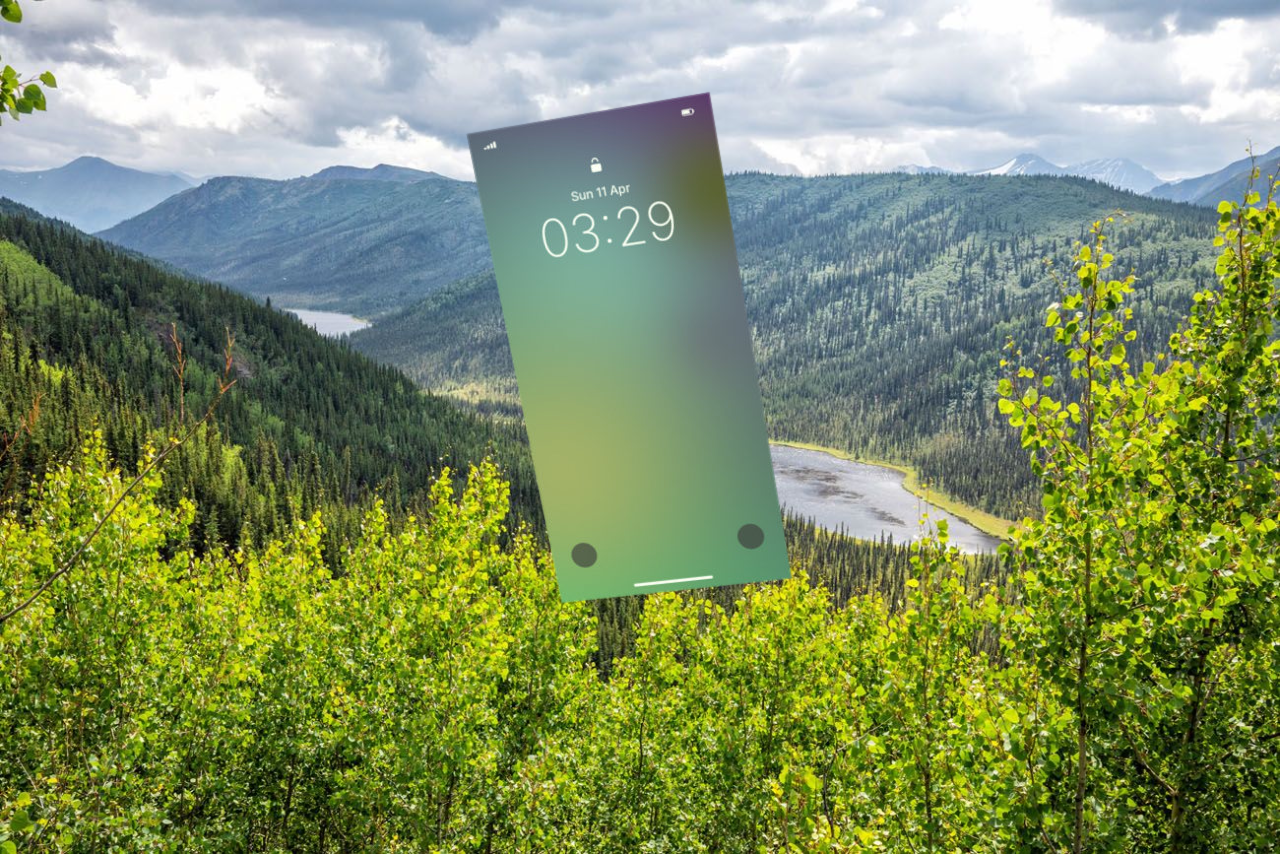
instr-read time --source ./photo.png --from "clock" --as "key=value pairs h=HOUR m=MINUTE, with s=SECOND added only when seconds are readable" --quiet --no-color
h=3 m=29
